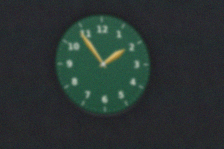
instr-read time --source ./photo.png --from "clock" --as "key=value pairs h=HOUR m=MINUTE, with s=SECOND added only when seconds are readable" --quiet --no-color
h=1 m=54
